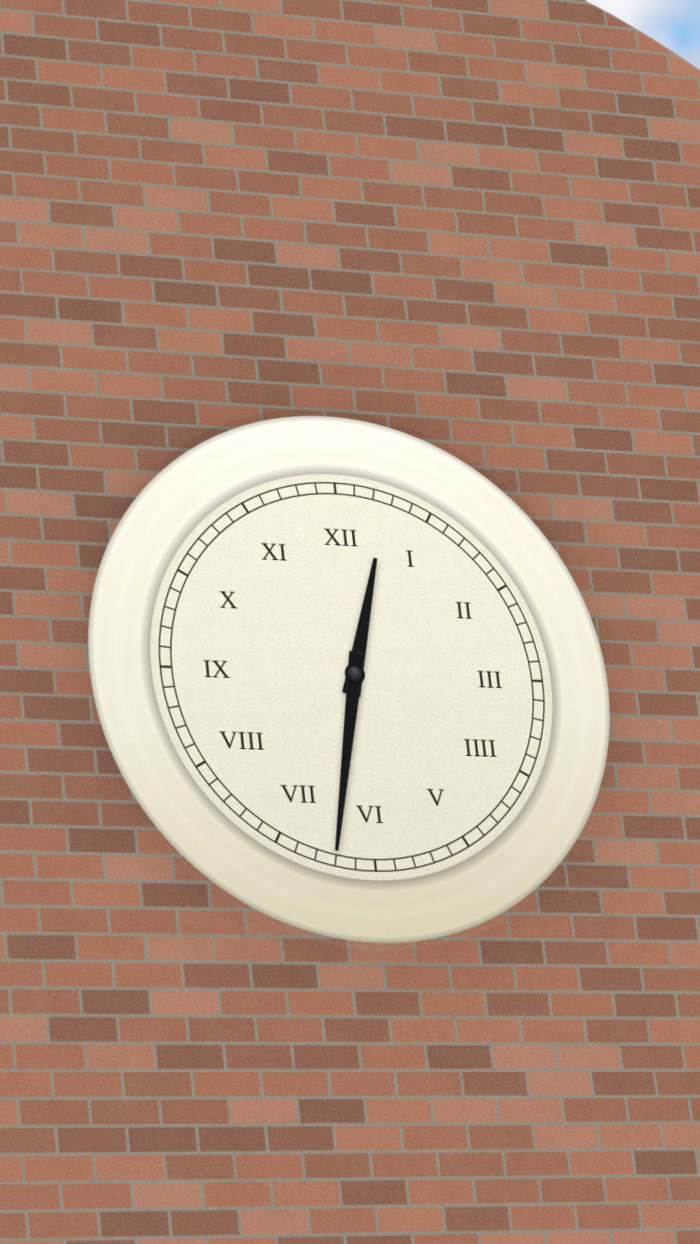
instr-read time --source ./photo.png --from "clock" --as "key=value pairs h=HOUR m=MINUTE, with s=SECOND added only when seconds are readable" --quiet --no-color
h=12 m=32
